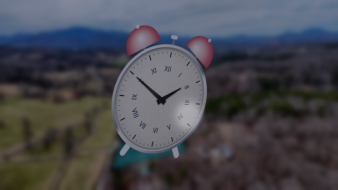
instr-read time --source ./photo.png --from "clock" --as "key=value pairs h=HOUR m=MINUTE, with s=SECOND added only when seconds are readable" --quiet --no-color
h=1 m=50
